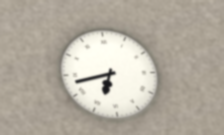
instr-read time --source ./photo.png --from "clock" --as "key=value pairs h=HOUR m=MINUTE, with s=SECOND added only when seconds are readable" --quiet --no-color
h=6 m=43
